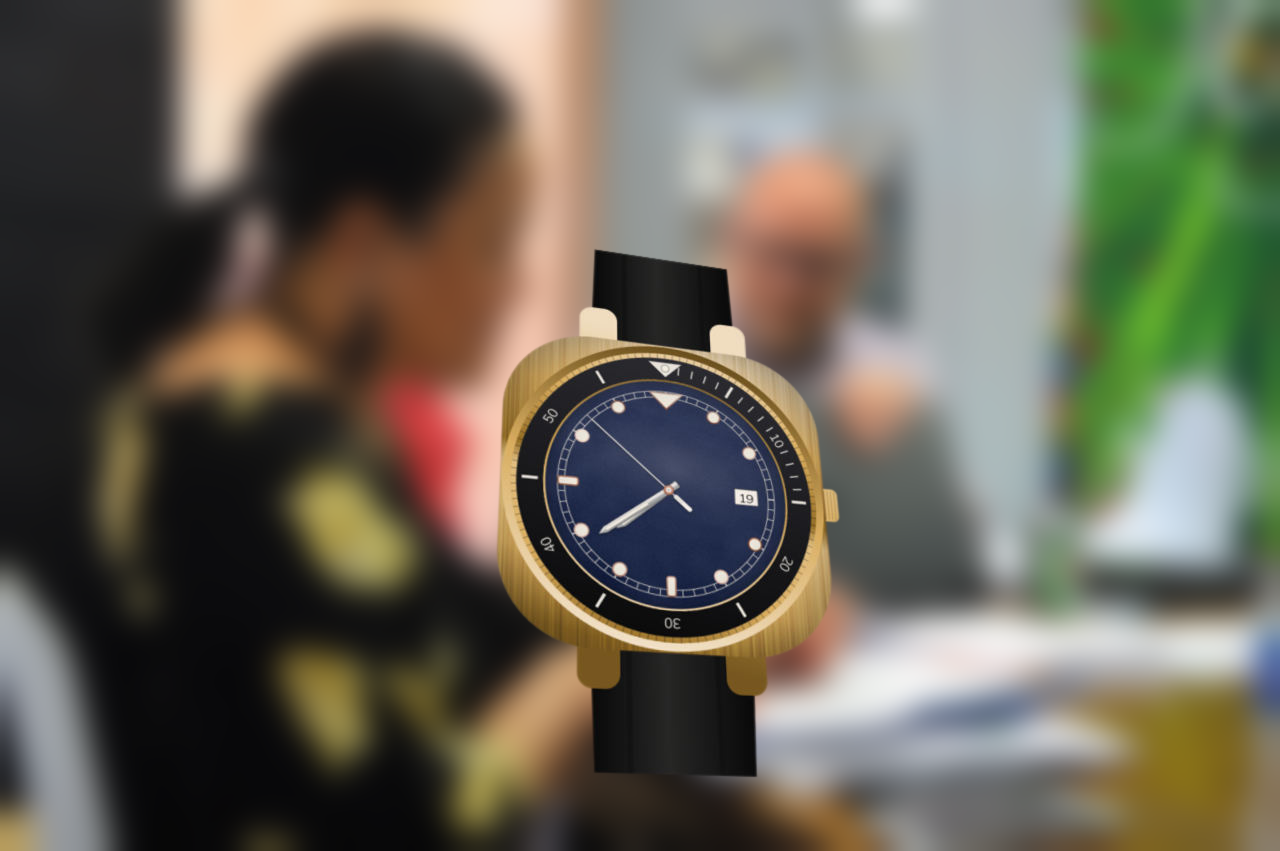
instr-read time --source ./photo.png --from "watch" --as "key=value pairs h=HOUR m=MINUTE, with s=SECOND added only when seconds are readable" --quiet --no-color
h=7 m=38 s=52
